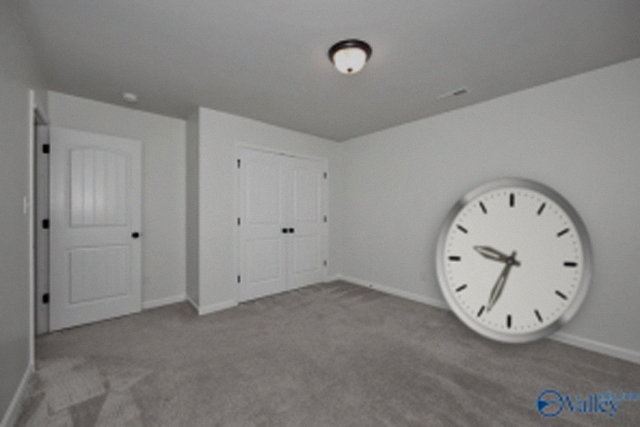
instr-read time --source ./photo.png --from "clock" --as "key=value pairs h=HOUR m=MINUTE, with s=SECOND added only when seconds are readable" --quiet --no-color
h=9 m=34
